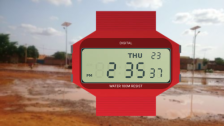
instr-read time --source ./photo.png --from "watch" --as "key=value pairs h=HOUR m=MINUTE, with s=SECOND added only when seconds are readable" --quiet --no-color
h=2 m=35 s=37
